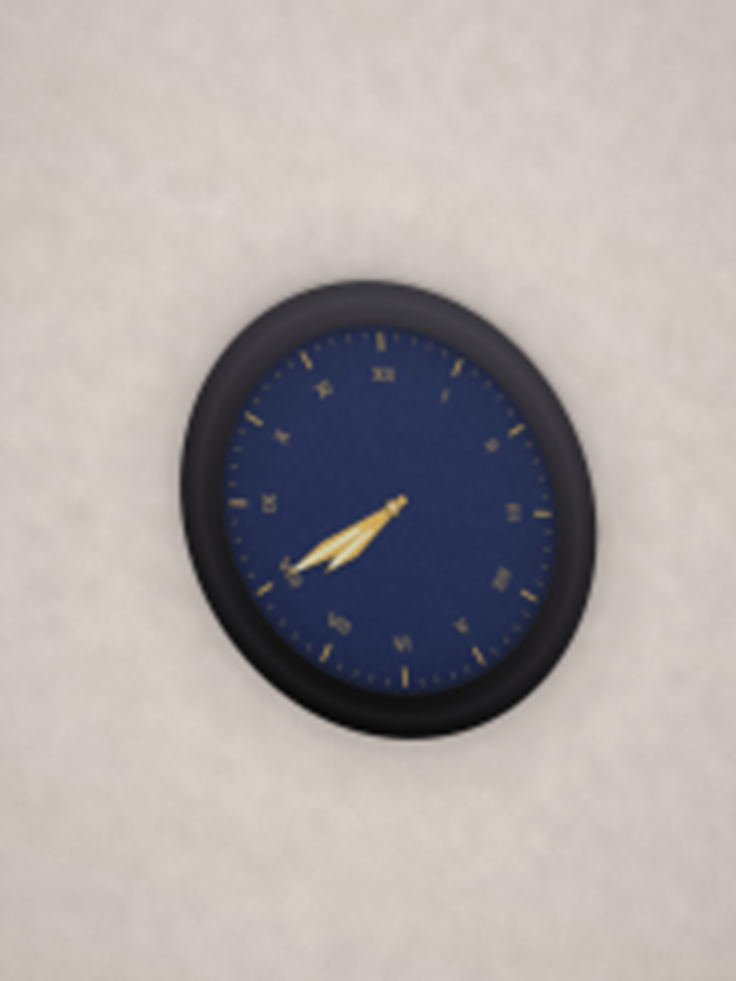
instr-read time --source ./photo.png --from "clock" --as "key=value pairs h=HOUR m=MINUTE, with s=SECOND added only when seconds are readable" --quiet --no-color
h=7 m=40
